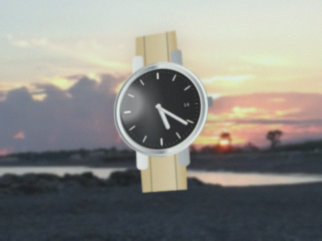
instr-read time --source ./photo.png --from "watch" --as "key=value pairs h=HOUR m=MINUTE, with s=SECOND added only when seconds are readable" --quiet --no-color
h=5 m=21
